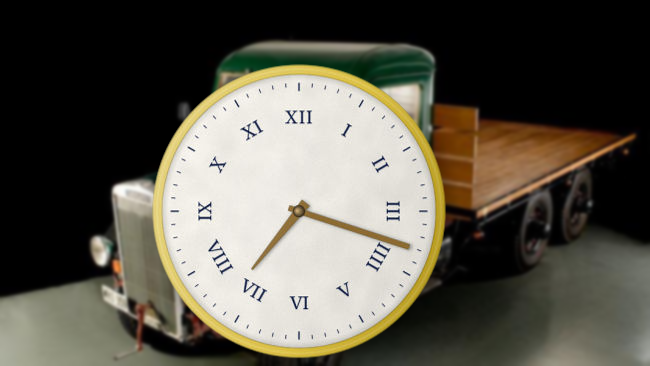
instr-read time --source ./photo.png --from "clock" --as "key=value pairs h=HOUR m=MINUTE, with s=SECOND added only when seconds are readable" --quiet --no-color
h=7 m=18
